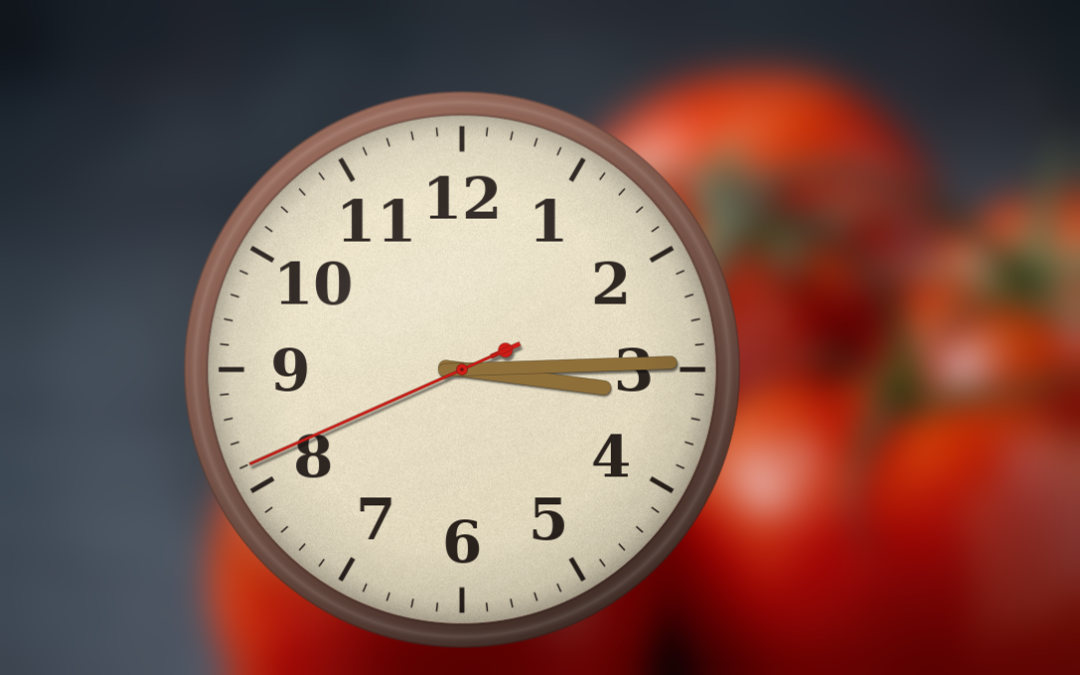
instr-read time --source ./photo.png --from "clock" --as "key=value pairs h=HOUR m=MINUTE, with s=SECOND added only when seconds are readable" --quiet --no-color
h=3 m=14 s=41
